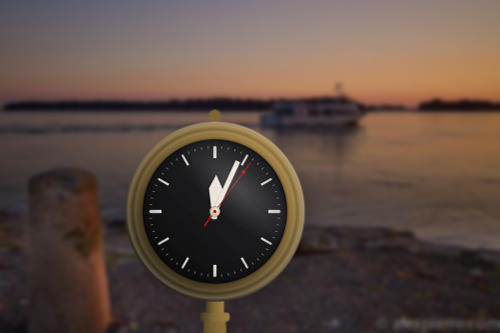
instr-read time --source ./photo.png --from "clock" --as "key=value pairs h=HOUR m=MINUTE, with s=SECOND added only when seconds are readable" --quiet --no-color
h=12 m=4 s=6
